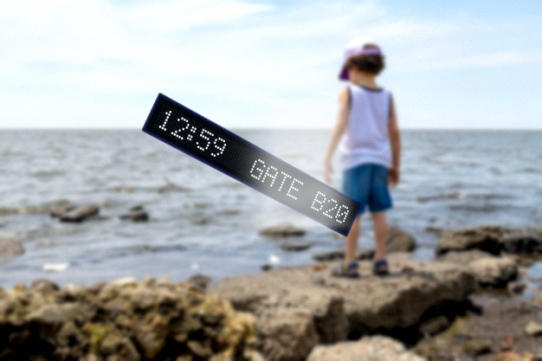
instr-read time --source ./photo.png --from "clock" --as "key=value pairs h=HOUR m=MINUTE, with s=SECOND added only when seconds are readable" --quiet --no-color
h=12 m=59
